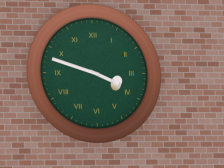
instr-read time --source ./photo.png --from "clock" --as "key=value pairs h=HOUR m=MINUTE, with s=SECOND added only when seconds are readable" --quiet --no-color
h=3 m=48
